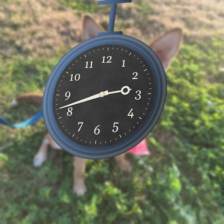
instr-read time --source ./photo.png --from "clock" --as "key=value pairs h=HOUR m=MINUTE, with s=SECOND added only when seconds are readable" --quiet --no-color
h=2 m=42
